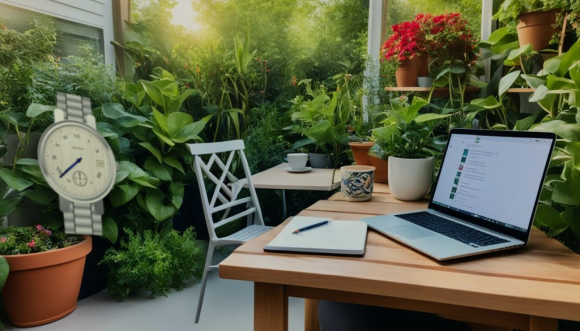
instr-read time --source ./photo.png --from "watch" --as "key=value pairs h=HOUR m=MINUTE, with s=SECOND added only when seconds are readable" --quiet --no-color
h=7 m=38
